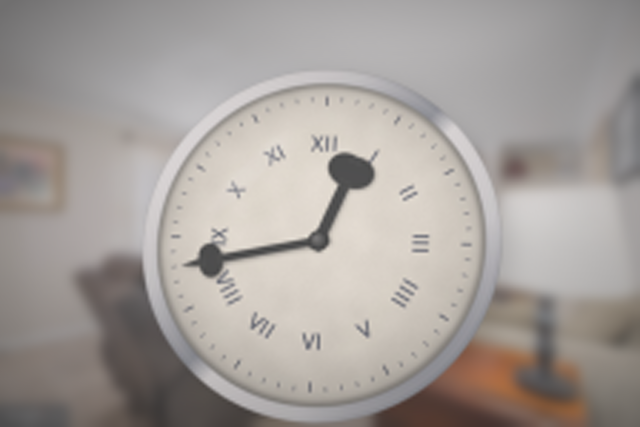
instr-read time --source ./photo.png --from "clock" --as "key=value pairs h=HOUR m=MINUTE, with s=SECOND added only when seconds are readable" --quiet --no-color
h=12 m=43
